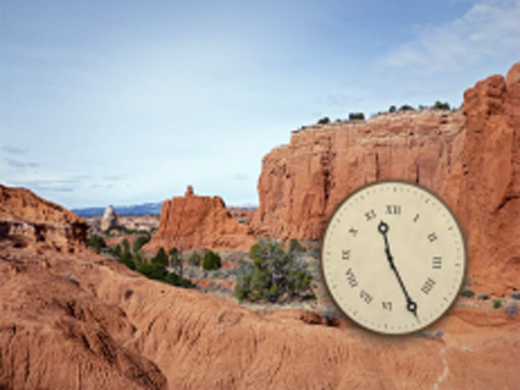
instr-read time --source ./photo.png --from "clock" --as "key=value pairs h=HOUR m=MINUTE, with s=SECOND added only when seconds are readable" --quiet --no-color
h=11 m=25
